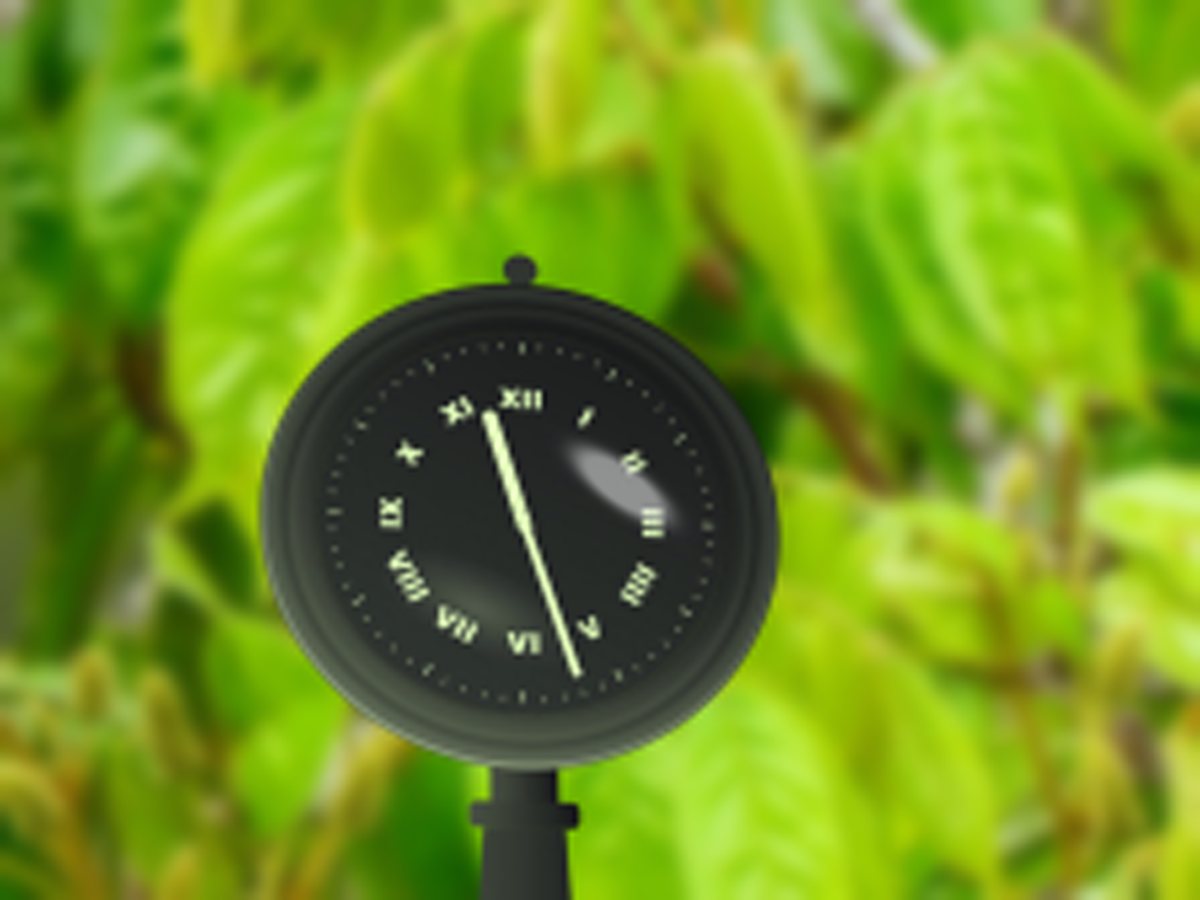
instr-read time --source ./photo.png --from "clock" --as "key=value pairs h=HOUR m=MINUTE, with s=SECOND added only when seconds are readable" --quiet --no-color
h=11 m=27
